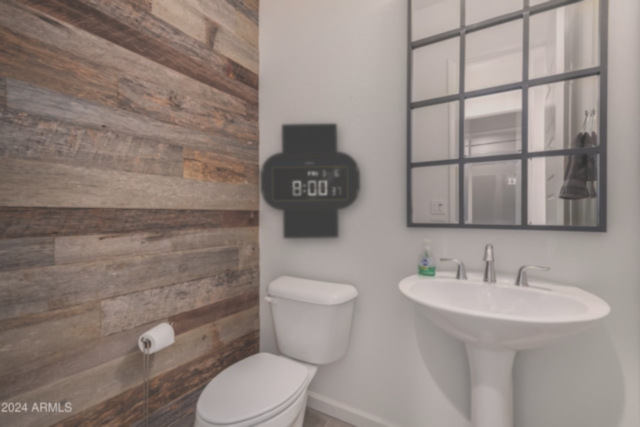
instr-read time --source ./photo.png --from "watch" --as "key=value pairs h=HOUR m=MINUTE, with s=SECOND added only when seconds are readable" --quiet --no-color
h=8 m=0
